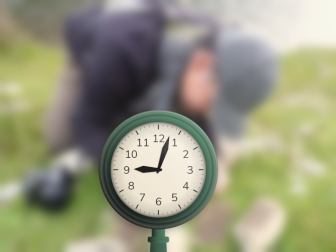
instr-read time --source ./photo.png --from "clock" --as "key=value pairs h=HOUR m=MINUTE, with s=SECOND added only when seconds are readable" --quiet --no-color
h=9 m=3
